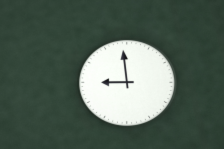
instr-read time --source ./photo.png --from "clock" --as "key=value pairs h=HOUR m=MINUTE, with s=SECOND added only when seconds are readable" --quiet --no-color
h=8 m=59
